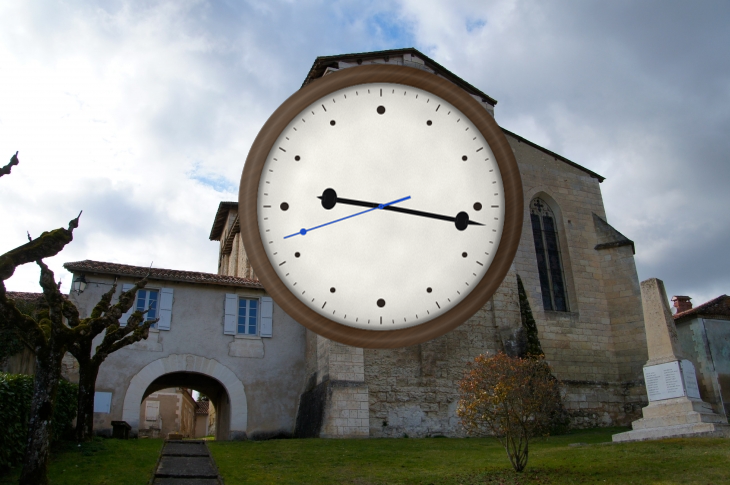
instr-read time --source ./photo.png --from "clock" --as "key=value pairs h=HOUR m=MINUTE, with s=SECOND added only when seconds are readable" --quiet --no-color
h=9 m=16 s=42
